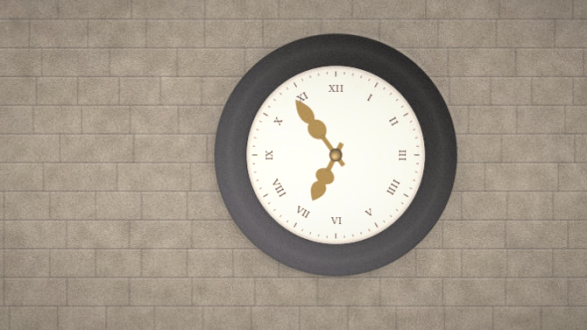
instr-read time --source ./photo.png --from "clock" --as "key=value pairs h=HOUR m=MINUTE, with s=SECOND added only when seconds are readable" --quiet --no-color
h=6 m=54
